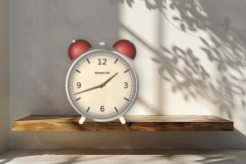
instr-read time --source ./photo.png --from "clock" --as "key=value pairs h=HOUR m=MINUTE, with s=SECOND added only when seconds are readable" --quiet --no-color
h=1 m=42
